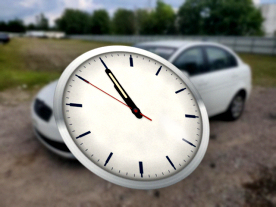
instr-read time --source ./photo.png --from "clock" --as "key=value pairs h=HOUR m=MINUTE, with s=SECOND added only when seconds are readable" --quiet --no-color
h=10 m=54 s=50
